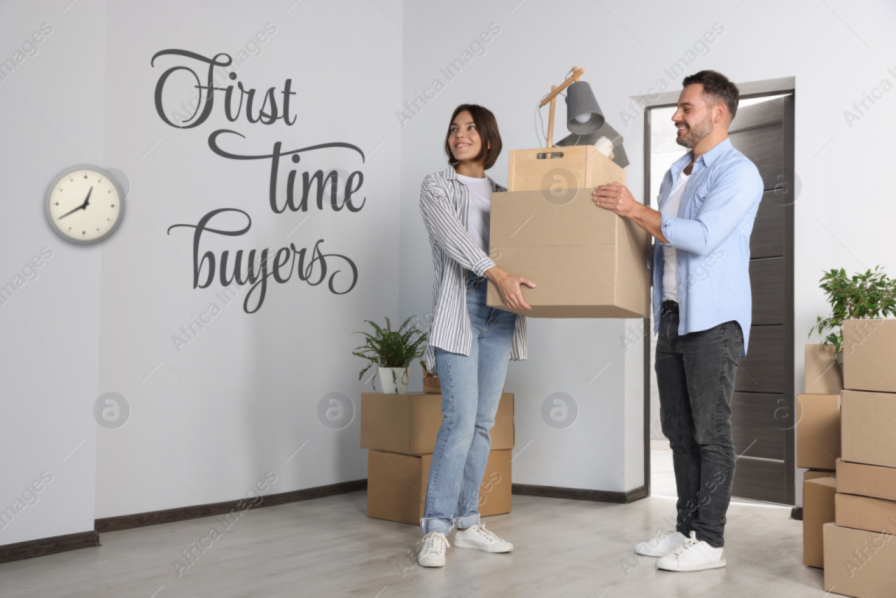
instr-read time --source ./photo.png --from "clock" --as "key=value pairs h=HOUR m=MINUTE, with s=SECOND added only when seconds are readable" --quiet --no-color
h=12 m=40
